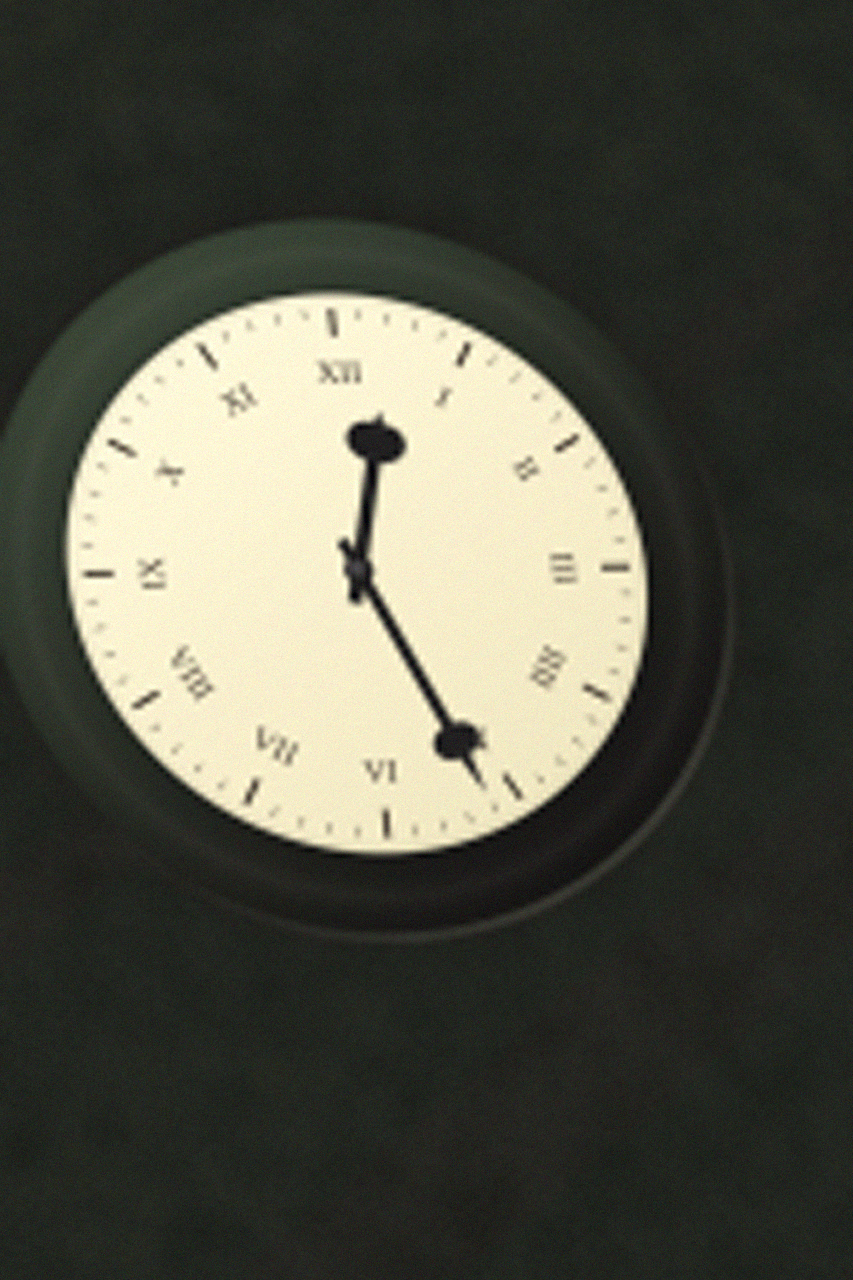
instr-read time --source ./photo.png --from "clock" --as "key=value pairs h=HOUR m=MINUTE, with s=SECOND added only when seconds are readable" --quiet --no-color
h=12 m=26
